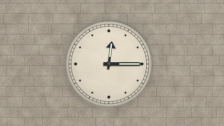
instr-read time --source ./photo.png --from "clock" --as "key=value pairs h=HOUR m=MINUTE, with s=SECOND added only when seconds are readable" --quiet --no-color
h=12 m=15
